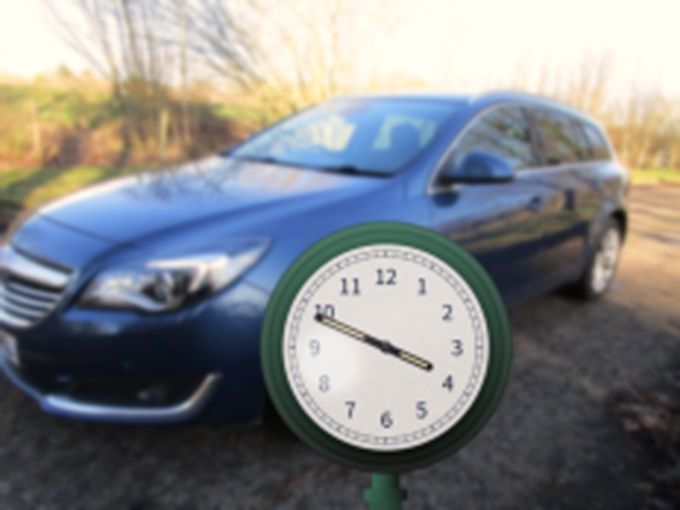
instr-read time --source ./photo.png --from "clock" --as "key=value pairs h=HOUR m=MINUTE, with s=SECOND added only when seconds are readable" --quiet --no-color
h=3 m=49
